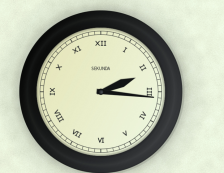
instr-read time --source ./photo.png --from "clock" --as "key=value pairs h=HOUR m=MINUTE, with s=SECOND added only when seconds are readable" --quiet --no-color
h=2 m=16
